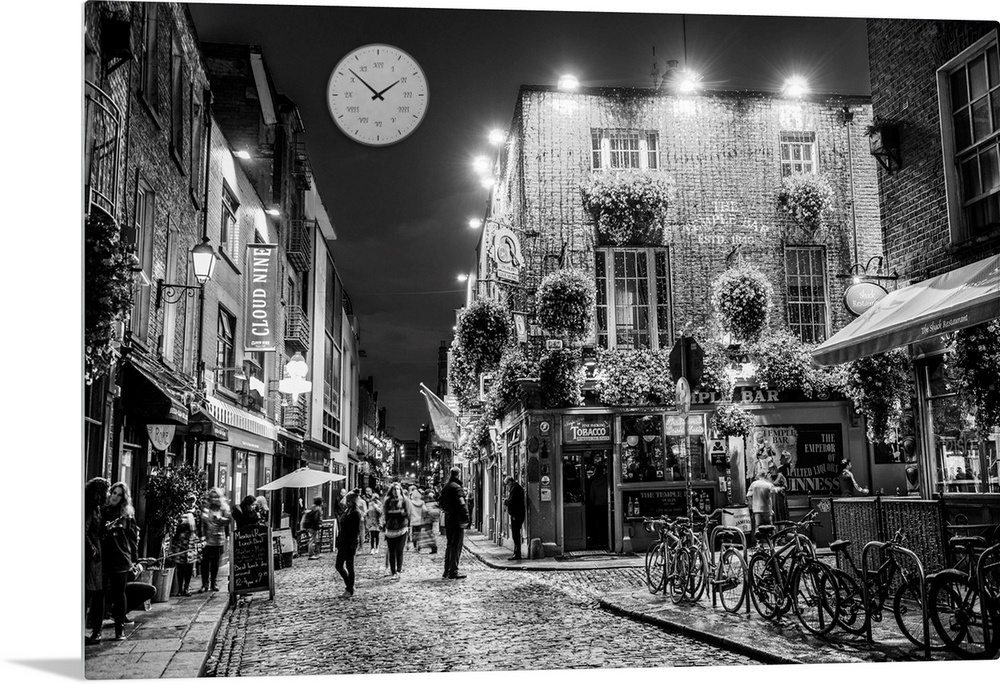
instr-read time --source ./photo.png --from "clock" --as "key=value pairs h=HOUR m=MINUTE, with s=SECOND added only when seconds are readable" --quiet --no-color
h=1 m=52
